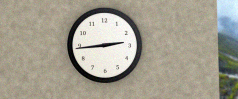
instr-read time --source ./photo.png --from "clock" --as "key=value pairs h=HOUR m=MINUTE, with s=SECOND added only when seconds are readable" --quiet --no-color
h=2 m=44
